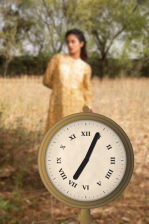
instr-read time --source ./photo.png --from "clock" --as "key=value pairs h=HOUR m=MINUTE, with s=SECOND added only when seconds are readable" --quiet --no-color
h=7 m=4
